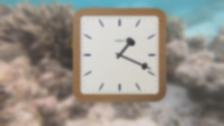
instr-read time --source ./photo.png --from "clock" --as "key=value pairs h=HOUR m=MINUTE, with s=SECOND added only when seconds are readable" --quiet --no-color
h=1 m=19
